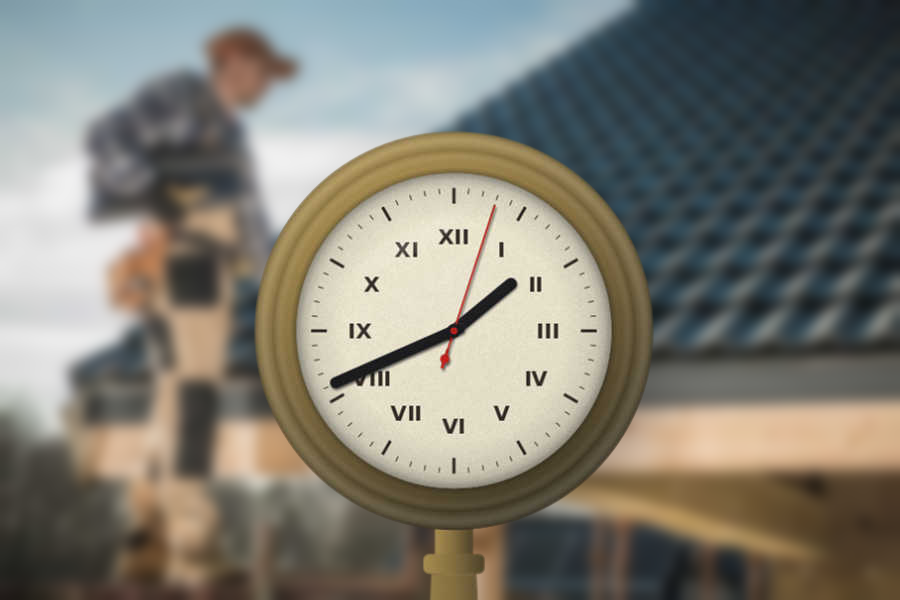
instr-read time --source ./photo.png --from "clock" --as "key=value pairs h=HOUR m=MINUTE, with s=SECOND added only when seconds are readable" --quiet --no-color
h=1 m=41 s=3
